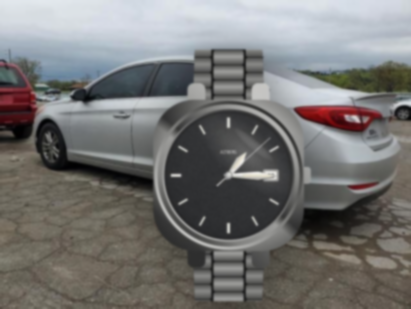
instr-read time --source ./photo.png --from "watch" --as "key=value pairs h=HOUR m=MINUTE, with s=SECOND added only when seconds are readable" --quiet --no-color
h=1 m=15 s=8
